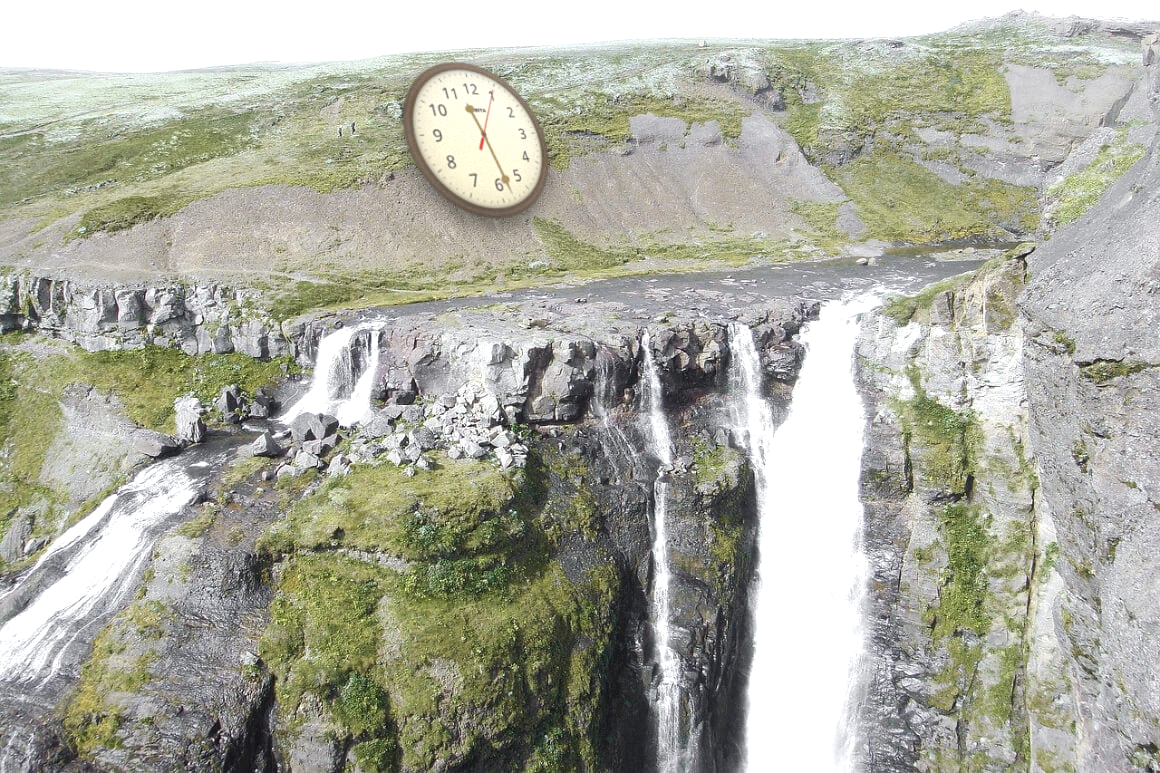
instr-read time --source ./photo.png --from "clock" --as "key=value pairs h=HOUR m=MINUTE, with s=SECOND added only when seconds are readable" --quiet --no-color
h=11 m=28 s=5
